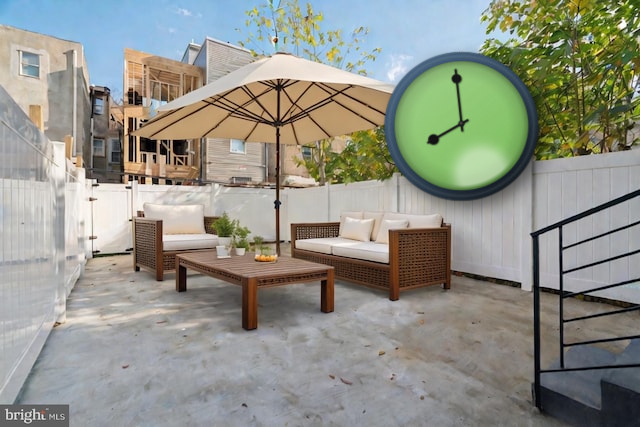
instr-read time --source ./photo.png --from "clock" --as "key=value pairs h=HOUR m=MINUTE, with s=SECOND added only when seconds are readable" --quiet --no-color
h=7 m=59
